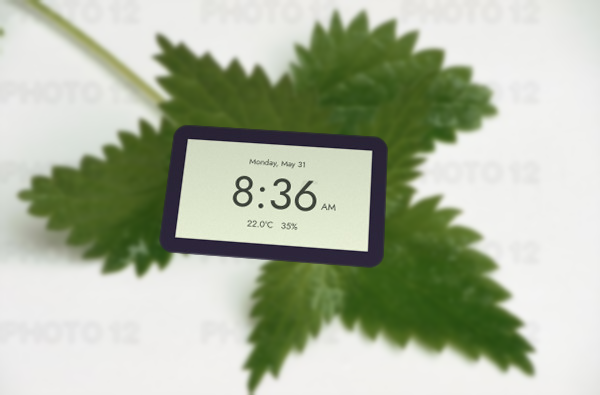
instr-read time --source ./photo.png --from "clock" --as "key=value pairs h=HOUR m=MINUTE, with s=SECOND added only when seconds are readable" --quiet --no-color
h=8 m=36
